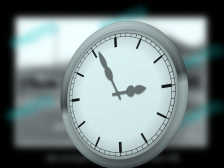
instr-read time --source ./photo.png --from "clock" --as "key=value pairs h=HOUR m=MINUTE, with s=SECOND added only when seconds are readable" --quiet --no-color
h=2 m=56
